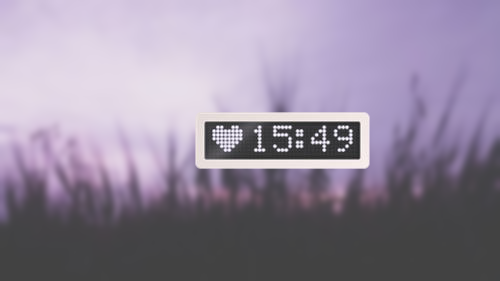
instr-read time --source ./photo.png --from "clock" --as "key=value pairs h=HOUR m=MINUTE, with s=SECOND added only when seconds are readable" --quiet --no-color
h=15 m=49
